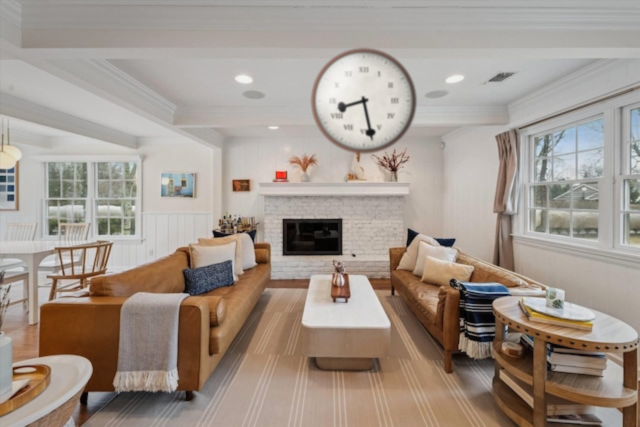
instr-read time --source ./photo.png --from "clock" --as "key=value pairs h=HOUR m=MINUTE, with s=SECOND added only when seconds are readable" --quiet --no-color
h=8 m=28
